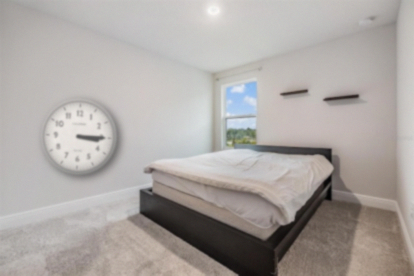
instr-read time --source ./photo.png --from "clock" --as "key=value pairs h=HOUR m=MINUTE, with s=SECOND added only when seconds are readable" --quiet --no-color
h=3 m=15
